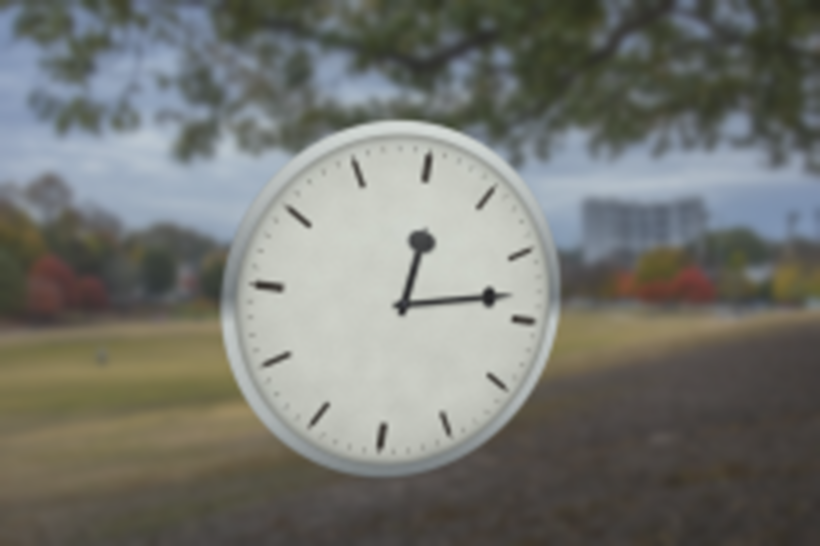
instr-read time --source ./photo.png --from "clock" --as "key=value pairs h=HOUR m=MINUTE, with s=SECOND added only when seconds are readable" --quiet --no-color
h=12 m=13
